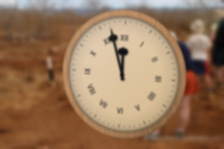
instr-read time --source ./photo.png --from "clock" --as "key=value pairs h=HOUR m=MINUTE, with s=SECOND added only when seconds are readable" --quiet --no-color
h=11 m=57
